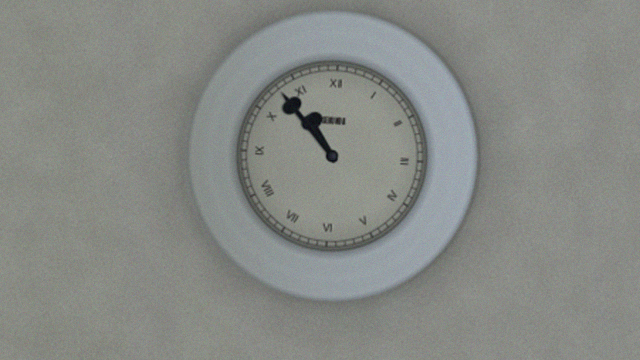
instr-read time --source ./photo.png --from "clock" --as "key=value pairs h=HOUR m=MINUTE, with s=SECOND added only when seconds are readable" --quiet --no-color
h=10 m=53
